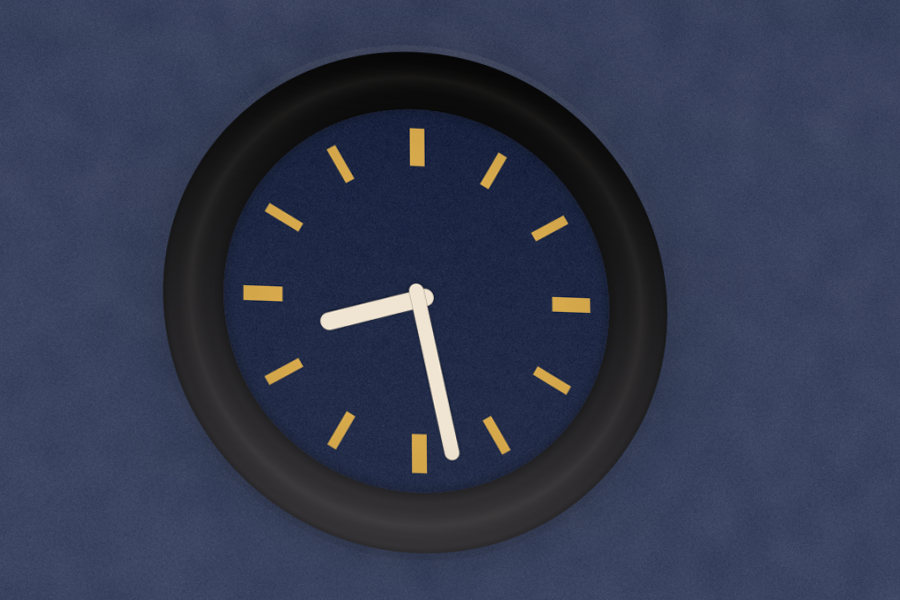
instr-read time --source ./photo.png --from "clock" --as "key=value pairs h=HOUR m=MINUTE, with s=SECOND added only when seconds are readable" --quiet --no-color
h=8 m=28
